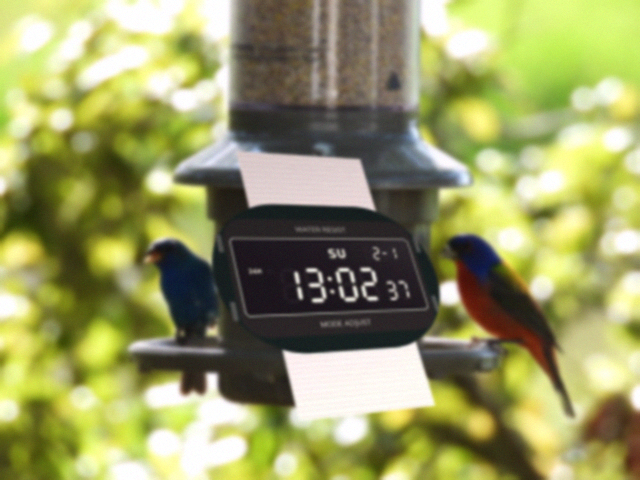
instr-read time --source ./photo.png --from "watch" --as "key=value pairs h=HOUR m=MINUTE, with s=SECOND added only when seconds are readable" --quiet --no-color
h=13 m=2 s=37
